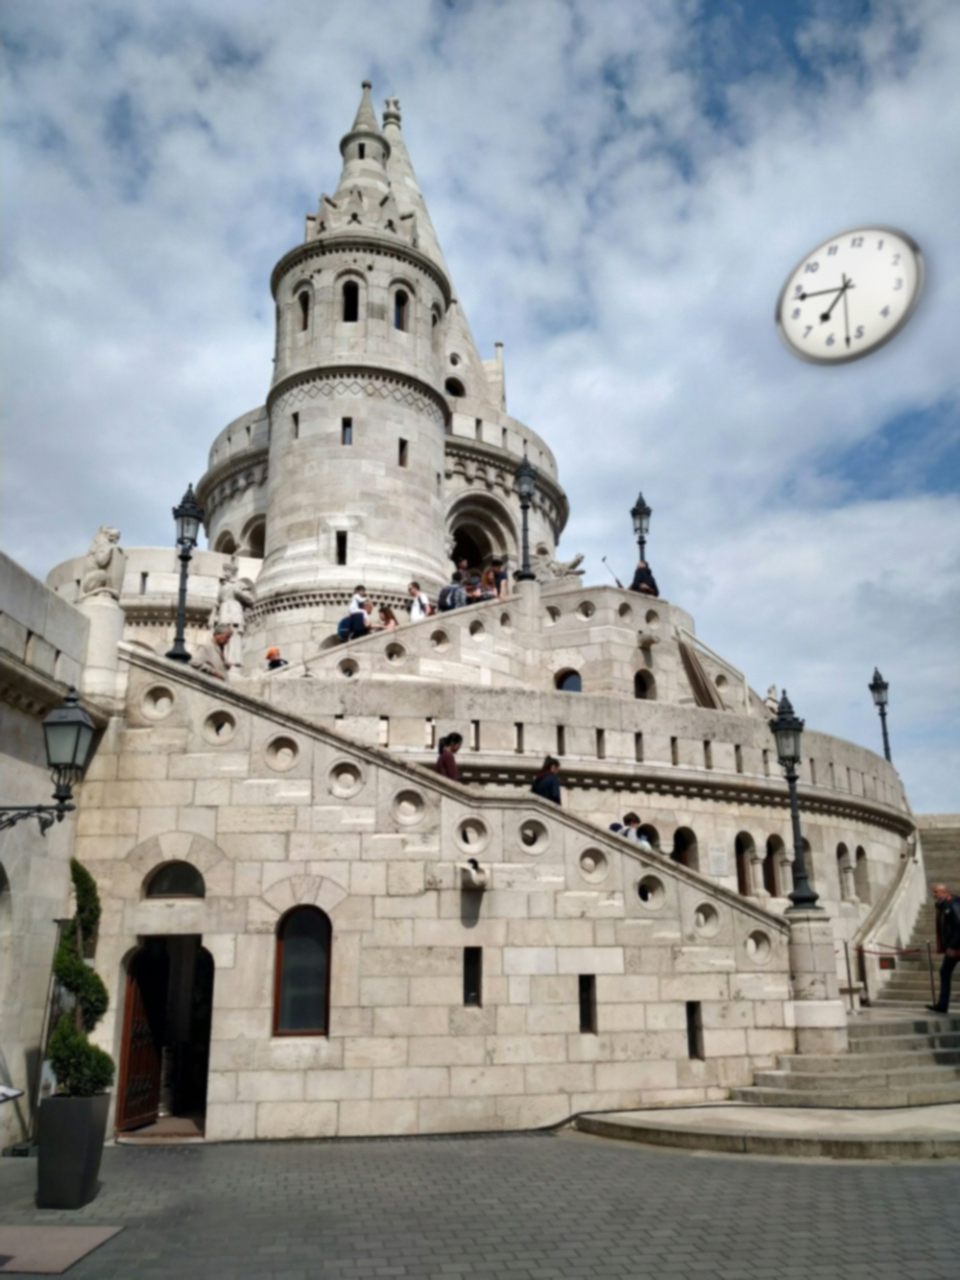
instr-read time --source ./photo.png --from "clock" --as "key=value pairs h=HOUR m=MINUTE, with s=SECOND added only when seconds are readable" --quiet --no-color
h=6 m=43 s=27
